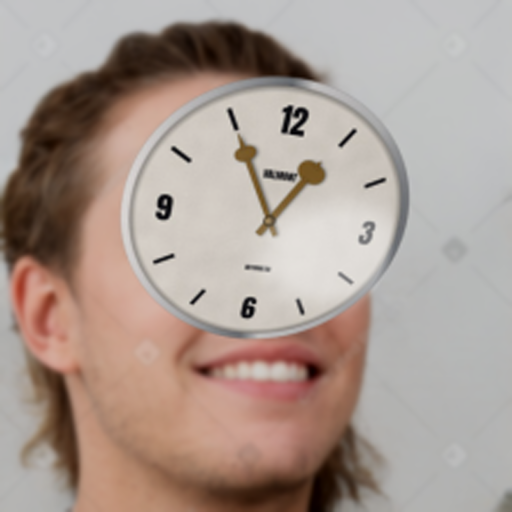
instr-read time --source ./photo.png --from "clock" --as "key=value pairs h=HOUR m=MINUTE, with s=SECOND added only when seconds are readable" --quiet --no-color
h=12 m=55
